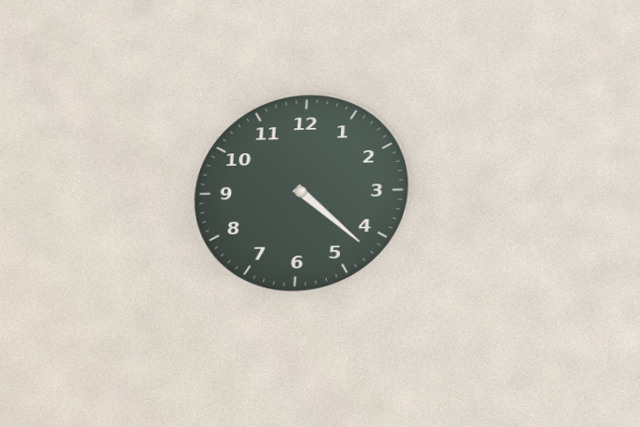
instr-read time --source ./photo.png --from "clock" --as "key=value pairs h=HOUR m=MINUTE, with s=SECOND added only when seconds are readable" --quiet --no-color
h=4 m=22
